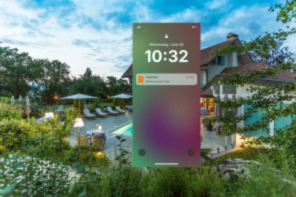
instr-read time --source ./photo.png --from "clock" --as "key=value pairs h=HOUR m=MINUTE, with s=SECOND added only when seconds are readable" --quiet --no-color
h=10 m=32
